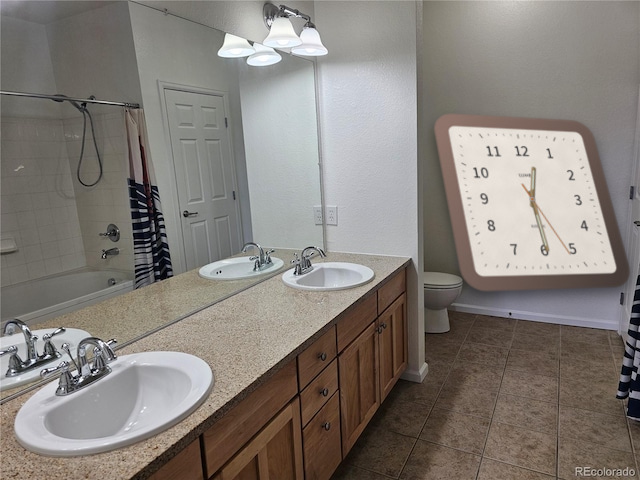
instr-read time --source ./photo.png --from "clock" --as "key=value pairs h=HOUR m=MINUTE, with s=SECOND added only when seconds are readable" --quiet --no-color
h=12 m=29 s=26
